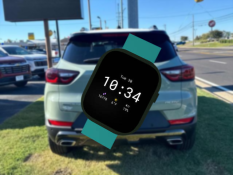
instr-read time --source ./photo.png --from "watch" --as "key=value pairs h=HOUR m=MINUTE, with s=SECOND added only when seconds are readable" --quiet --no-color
h=10 m=34
